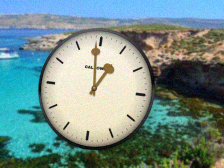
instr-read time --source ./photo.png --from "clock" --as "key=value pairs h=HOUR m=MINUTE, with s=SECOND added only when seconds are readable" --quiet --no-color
h=12 m=59
